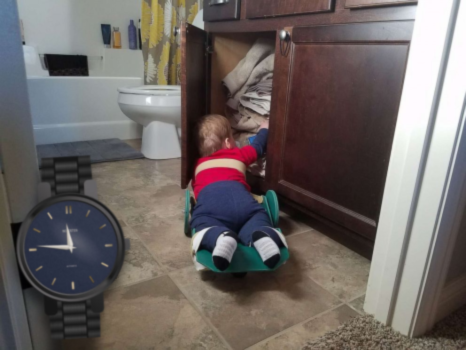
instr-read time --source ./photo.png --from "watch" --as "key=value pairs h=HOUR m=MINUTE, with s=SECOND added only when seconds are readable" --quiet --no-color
h=11 m=46
